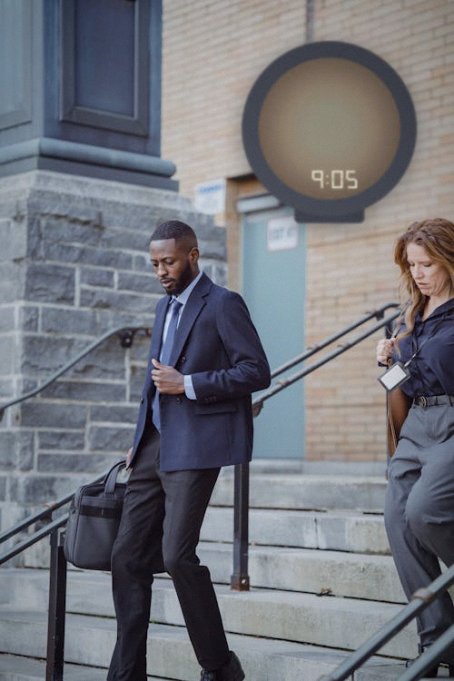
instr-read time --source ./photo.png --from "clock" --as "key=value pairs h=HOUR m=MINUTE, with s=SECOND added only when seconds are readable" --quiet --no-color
h=9 m=5
